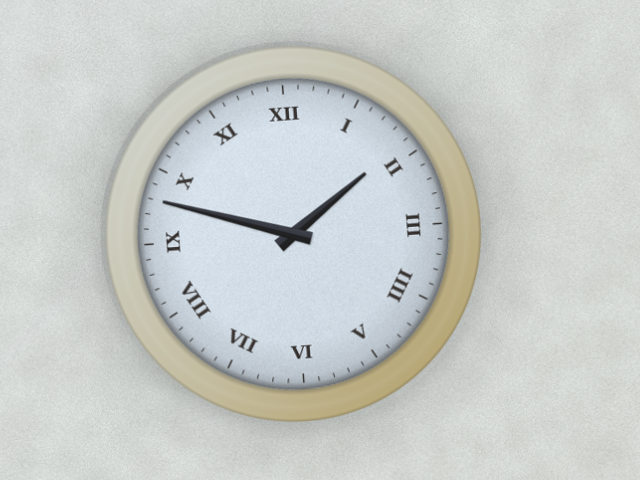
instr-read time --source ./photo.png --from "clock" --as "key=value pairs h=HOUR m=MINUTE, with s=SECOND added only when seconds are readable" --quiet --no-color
h=1 m=48
